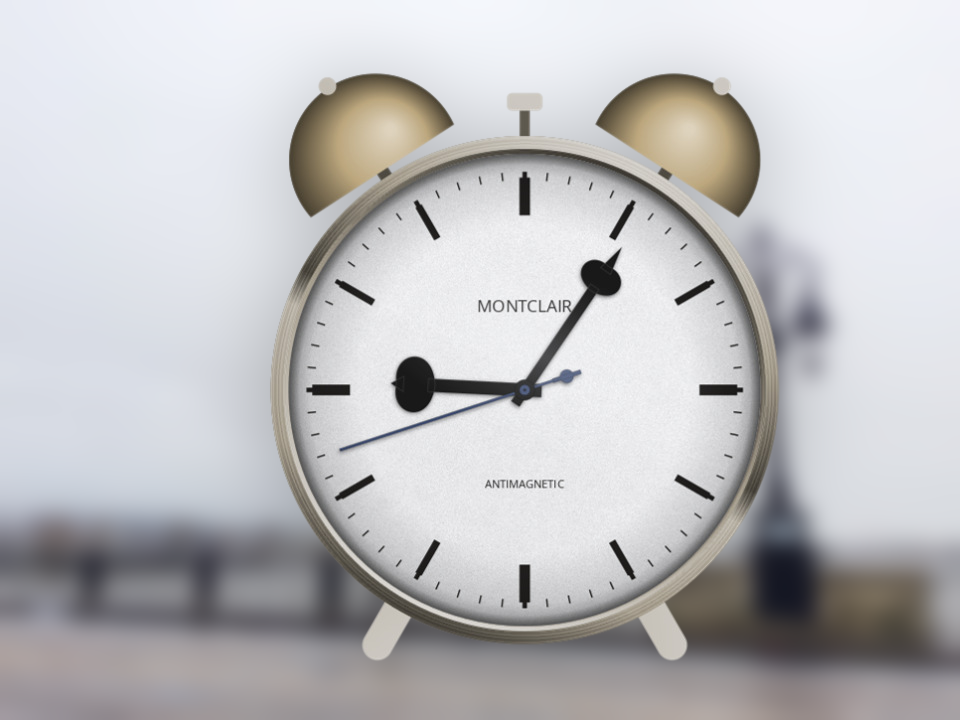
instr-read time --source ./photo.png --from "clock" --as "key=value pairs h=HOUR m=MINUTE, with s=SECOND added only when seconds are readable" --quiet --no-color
h=9 m=5 s=42
